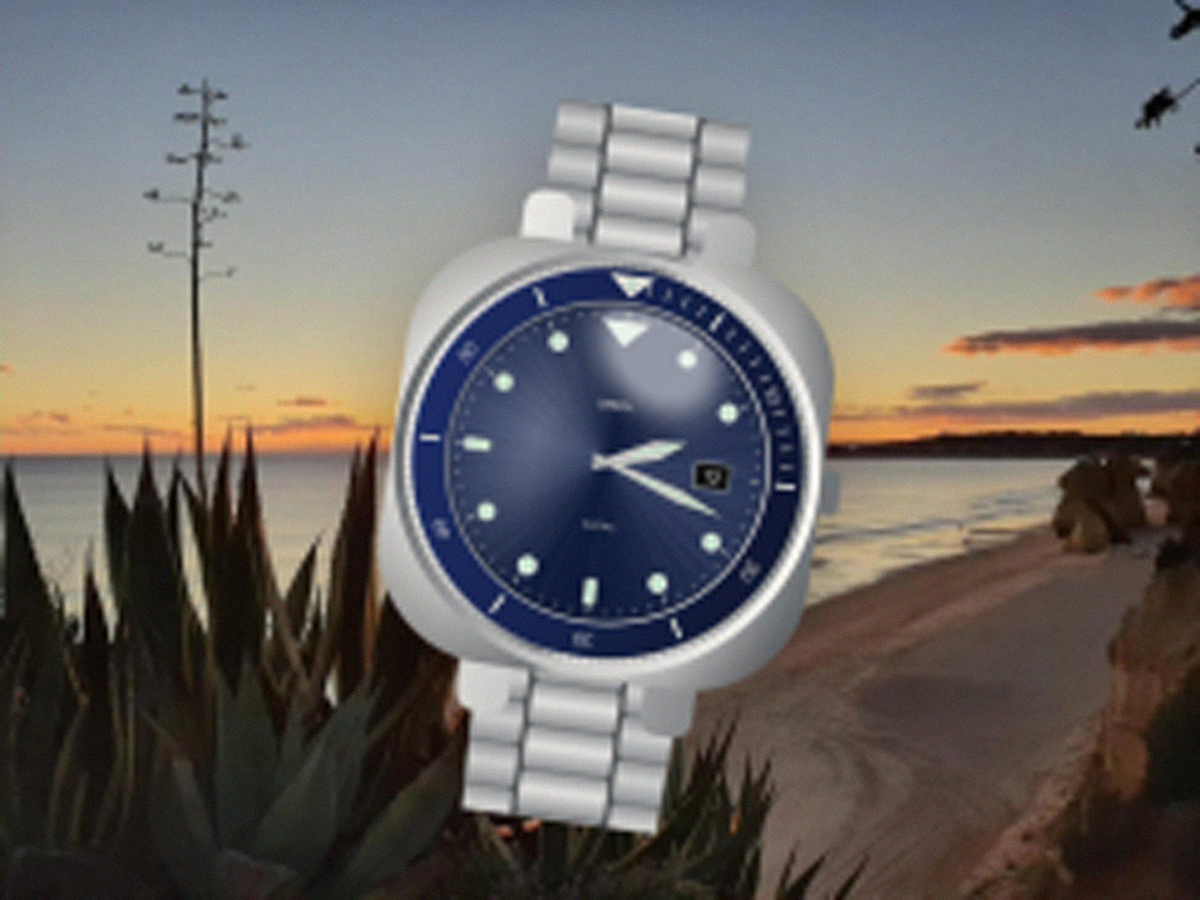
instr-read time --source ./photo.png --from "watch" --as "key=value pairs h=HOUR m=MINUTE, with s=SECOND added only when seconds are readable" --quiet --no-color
h=2 m=18
